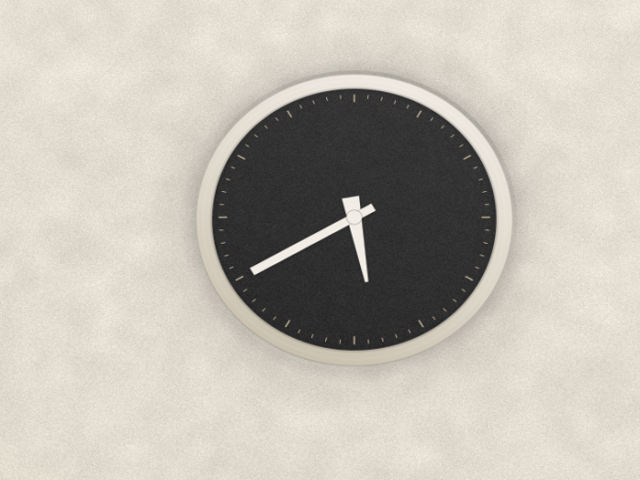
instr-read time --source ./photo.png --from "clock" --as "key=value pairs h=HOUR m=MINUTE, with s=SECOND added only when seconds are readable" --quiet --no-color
h=5 m=40
